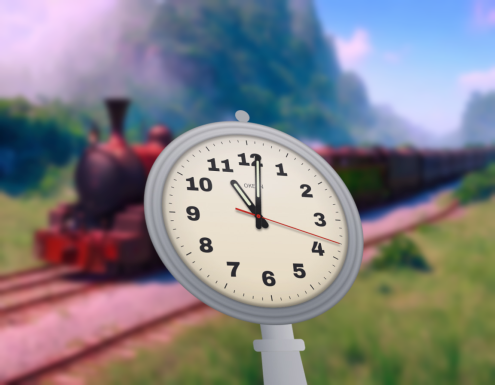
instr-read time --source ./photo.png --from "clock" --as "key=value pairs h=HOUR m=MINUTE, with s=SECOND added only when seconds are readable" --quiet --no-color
h=11 m=1 s=18
